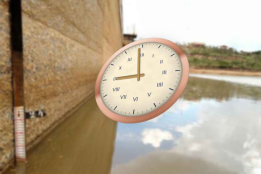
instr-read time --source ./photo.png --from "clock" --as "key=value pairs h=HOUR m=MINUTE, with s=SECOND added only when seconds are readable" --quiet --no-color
h=8 m=59
